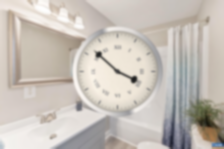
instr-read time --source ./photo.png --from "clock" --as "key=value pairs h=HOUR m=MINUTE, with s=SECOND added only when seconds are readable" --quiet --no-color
h=3 m=52
